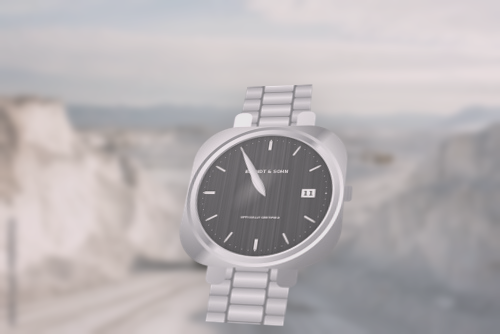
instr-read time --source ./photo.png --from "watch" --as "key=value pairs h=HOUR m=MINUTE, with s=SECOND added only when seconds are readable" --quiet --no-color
h=10 m=55
